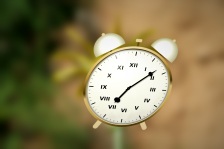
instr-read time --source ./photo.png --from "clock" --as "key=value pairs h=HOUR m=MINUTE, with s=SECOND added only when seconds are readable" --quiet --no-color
h=7 m=8
